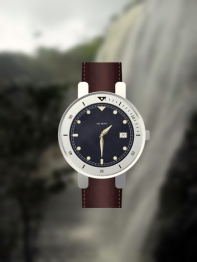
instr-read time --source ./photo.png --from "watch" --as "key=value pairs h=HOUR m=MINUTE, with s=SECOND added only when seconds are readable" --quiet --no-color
h=1 m=30
